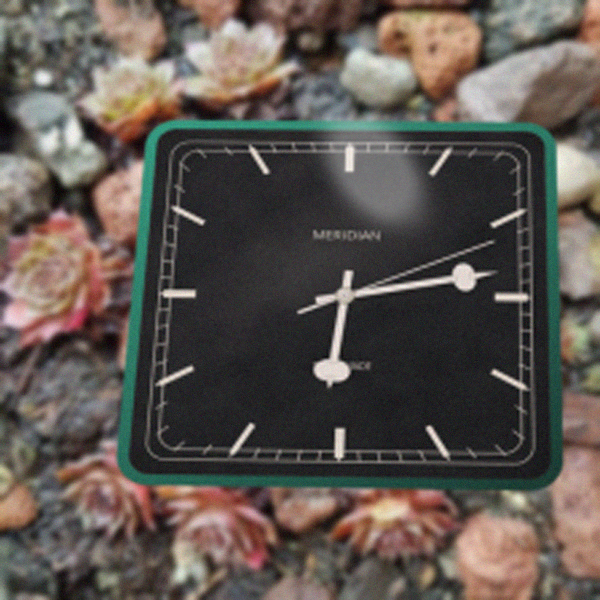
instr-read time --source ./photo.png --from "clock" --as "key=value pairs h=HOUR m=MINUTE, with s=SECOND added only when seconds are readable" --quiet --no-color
h=6 m=13 s=11
